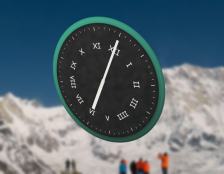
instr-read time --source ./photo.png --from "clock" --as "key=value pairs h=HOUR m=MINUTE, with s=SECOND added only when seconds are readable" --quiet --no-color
h=6 m=0
